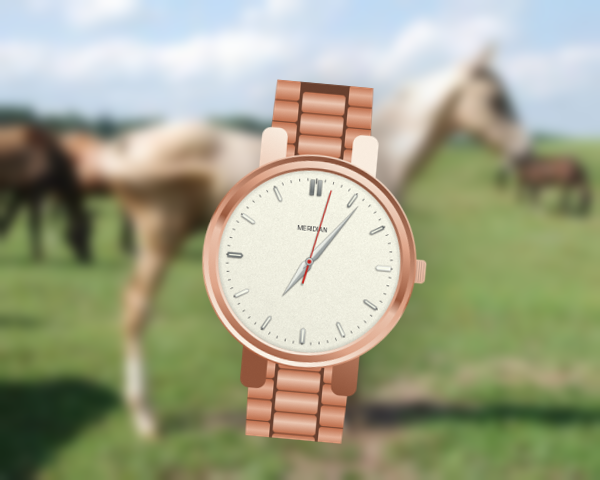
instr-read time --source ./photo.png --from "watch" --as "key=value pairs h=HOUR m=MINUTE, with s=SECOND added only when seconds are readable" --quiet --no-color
h=7 m=6 s=2
